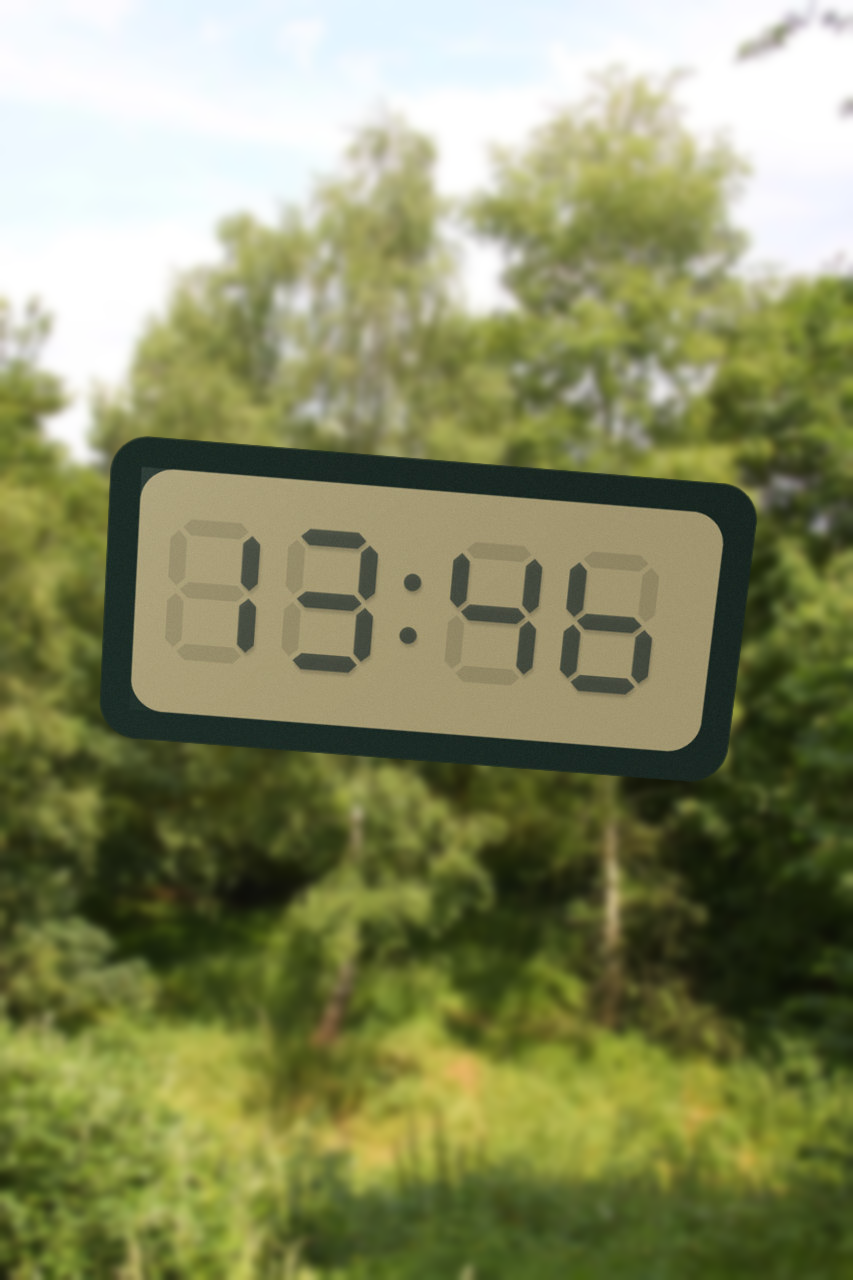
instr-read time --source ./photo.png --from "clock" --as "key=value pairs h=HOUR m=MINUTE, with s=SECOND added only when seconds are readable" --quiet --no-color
h=13 m=46
